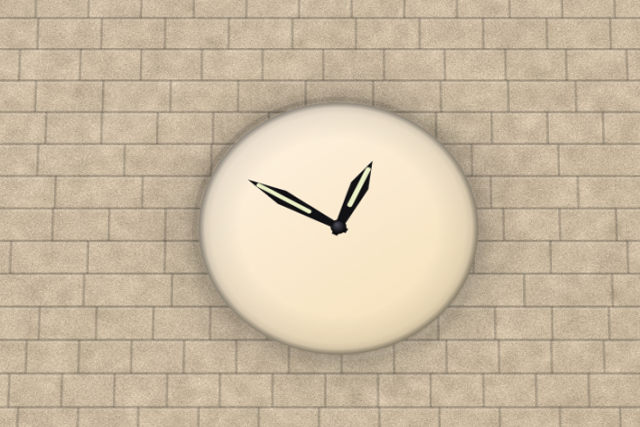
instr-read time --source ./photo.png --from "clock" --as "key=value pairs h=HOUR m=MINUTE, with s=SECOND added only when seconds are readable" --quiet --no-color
h=12 m=50
